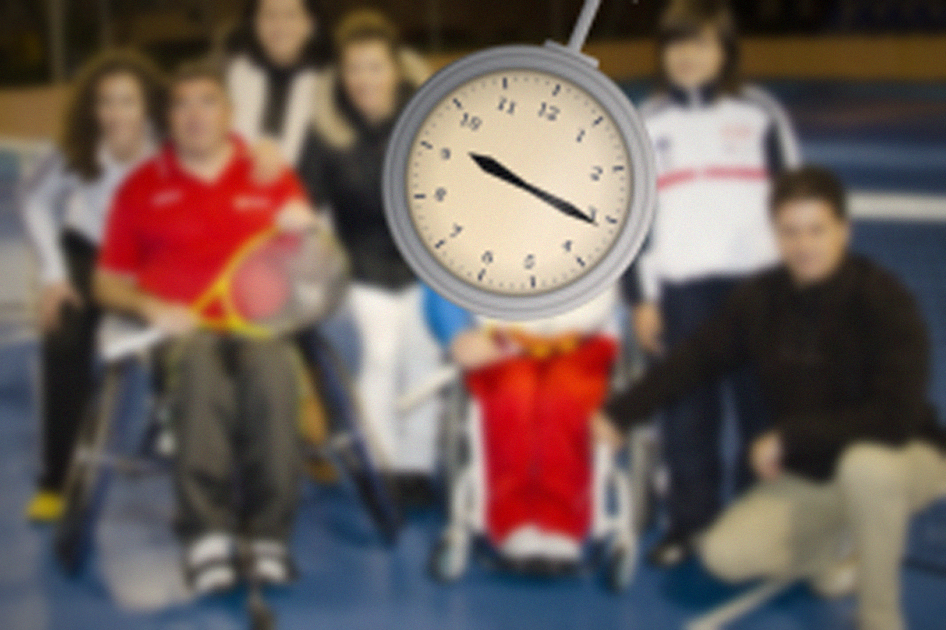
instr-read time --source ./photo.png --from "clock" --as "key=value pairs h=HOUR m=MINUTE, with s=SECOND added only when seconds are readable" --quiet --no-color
h=9 m=16
